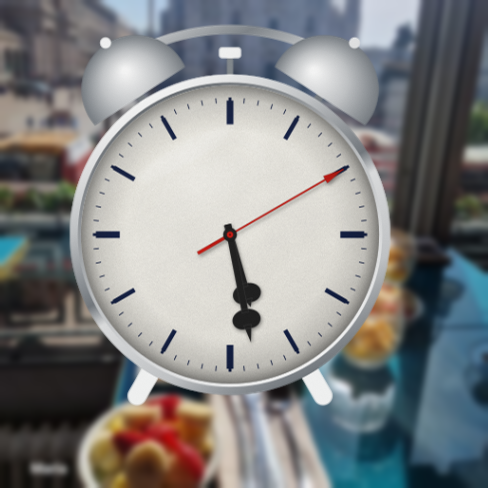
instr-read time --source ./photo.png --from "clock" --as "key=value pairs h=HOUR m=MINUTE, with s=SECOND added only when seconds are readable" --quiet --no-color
h=5 m=28 s=10
